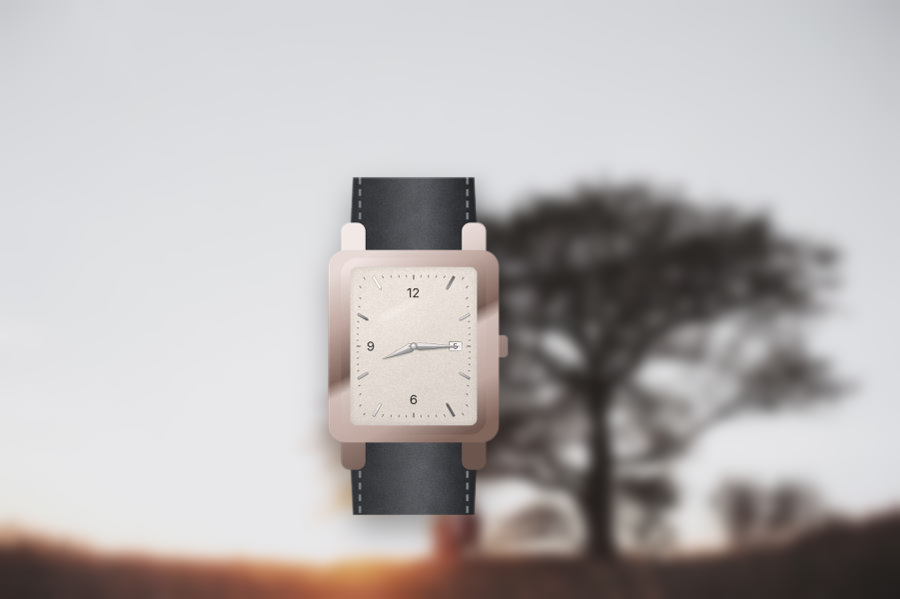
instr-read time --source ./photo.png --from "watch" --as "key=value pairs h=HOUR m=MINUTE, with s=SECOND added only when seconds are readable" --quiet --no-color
h=8 m=15
